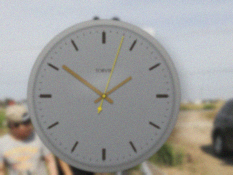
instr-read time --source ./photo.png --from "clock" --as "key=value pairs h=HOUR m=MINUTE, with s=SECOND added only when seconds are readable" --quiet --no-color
h=1 m=51 s=3
